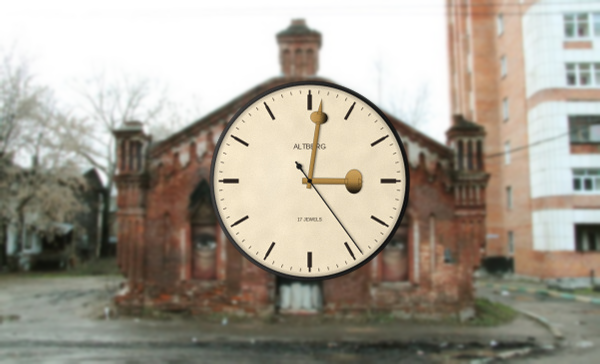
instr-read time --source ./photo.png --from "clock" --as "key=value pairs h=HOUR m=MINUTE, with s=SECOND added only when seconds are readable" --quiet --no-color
h=3 m=1 s=24
